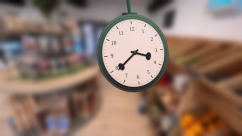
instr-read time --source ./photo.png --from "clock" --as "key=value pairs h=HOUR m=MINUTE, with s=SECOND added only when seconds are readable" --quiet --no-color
h=3 m=39
